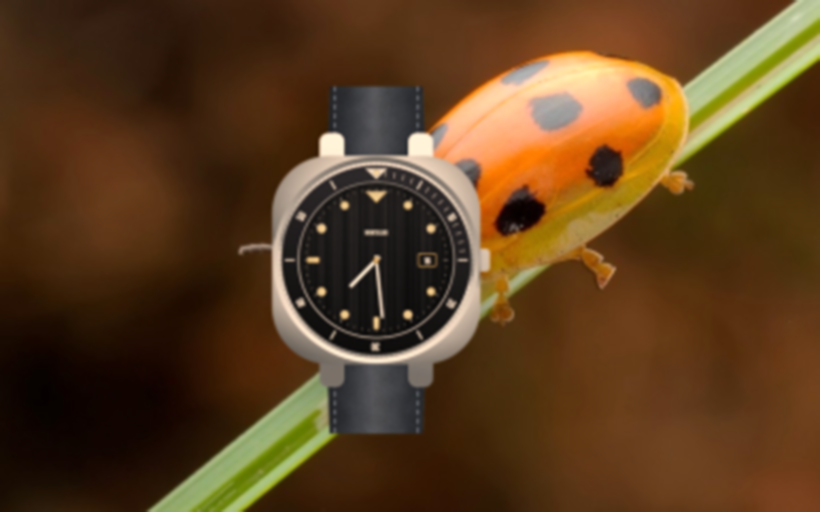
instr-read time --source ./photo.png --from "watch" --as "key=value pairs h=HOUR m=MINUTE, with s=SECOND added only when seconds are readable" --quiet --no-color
h=7 m=29
